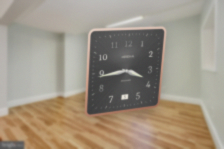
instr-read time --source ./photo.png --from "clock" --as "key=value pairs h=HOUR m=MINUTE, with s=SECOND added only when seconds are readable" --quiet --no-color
h=3 m=44
